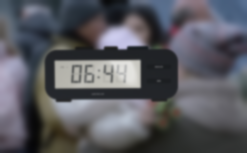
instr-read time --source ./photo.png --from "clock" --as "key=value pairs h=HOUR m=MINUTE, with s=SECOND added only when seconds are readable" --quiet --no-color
h=6 m=44
